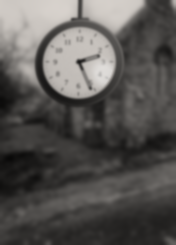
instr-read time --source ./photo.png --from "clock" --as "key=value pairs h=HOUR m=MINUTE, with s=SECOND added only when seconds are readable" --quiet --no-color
h=2 m=26
